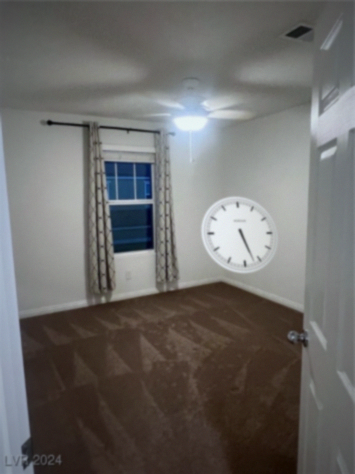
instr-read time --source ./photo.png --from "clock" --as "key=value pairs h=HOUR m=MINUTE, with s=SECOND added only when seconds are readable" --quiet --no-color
h=5 m=27
